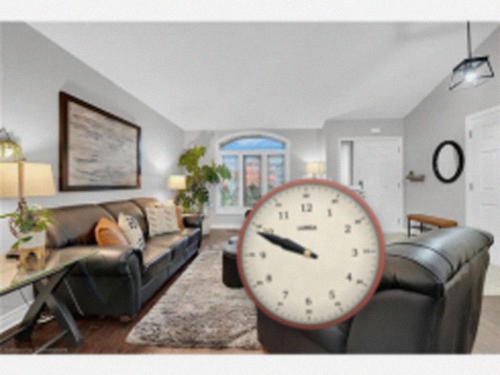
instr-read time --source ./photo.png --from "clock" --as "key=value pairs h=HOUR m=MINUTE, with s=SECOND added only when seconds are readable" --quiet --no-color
h=9 m=49
